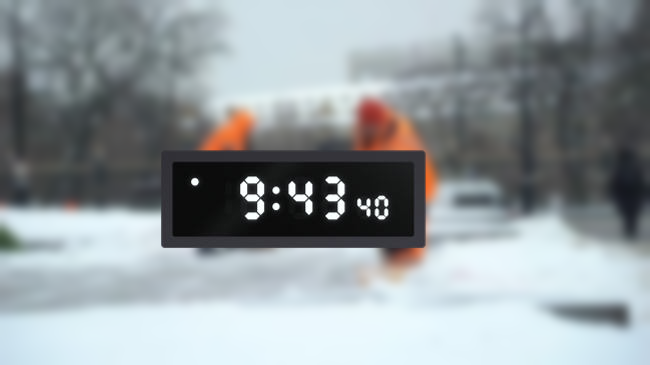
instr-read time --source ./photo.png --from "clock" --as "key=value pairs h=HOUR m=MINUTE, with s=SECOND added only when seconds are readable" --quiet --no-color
h=9 m=43 s=40
